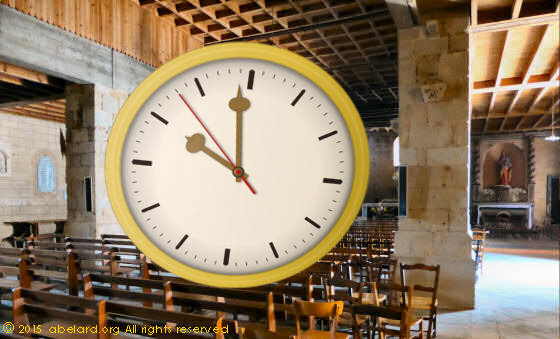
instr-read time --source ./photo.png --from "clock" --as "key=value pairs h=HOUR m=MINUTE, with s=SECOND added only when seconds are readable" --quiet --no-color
h=9 m=58 s=53
